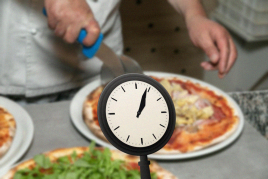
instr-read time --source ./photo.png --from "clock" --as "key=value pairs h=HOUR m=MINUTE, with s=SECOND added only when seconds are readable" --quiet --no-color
h=1 m=4
